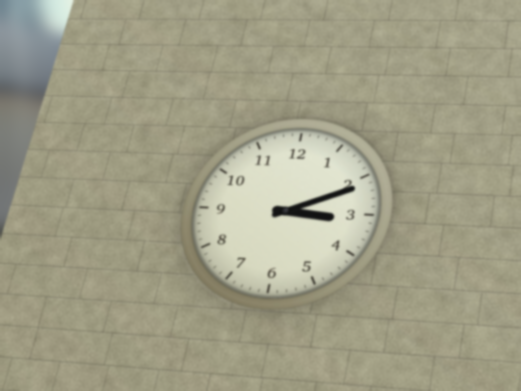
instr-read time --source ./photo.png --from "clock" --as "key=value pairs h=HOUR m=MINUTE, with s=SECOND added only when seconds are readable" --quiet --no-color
h=3 m=11
